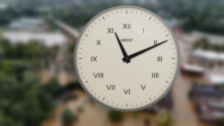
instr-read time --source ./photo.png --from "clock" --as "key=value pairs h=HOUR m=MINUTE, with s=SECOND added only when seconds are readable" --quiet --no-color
h=11 m=11
